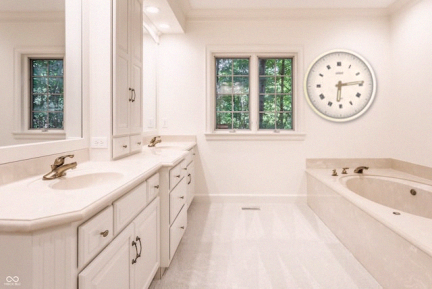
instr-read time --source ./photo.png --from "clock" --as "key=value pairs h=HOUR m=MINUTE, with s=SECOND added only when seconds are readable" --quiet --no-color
h=6 m=14
